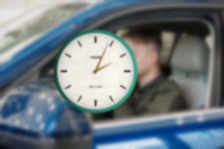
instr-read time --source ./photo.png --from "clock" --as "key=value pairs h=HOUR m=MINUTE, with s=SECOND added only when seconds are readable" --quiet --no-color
h=2 m=4
